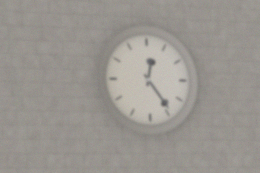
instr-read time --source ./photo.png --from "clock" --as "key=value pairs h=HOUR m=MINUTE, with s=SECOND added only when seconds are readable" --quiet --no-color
h=12 m=24
